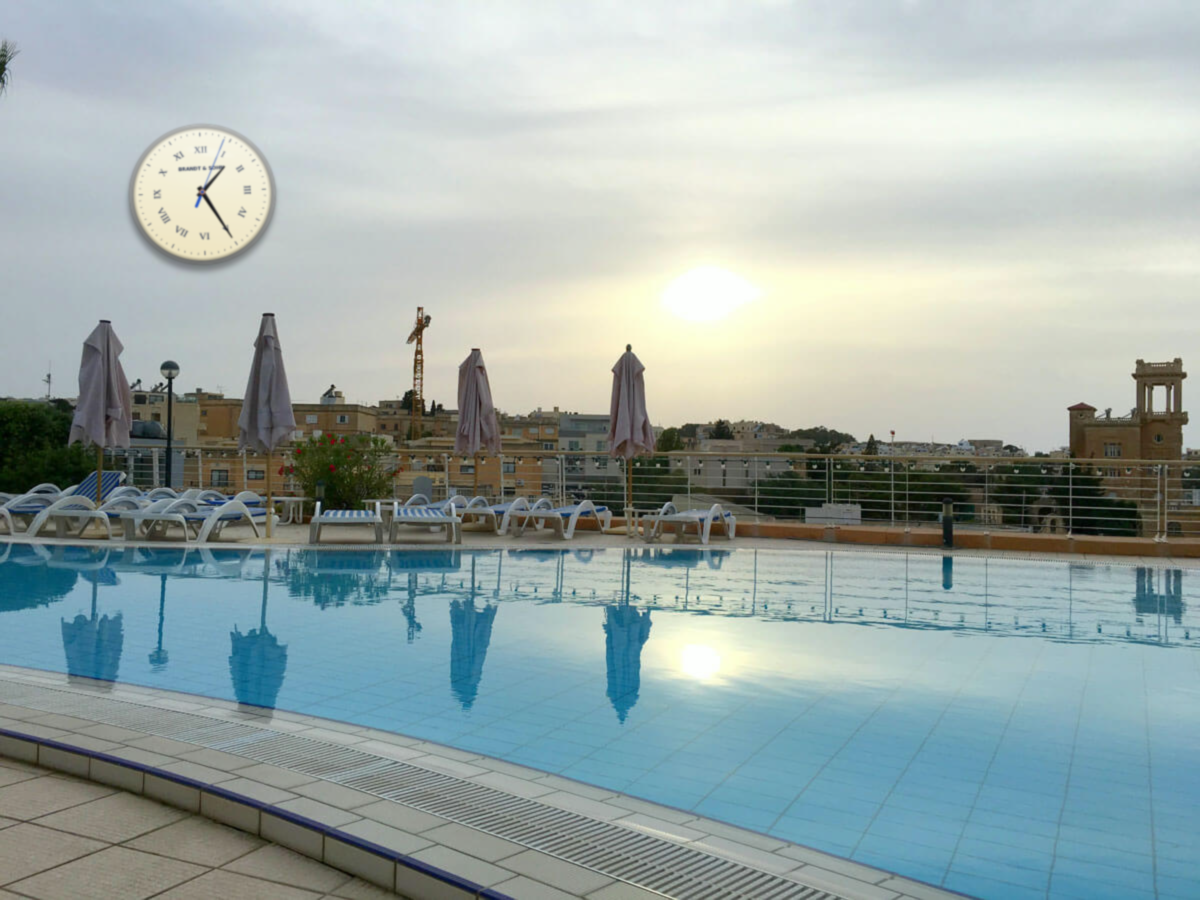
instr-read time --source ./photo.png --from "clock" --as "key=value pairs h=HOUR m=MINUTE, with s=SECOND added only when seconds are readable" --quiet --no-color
h=1 m=25 s=4
